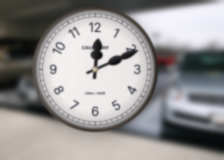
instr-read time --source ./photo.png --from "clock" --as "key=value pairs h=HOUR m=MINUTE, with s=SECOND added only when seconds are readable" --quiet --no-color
h=12 m=11
